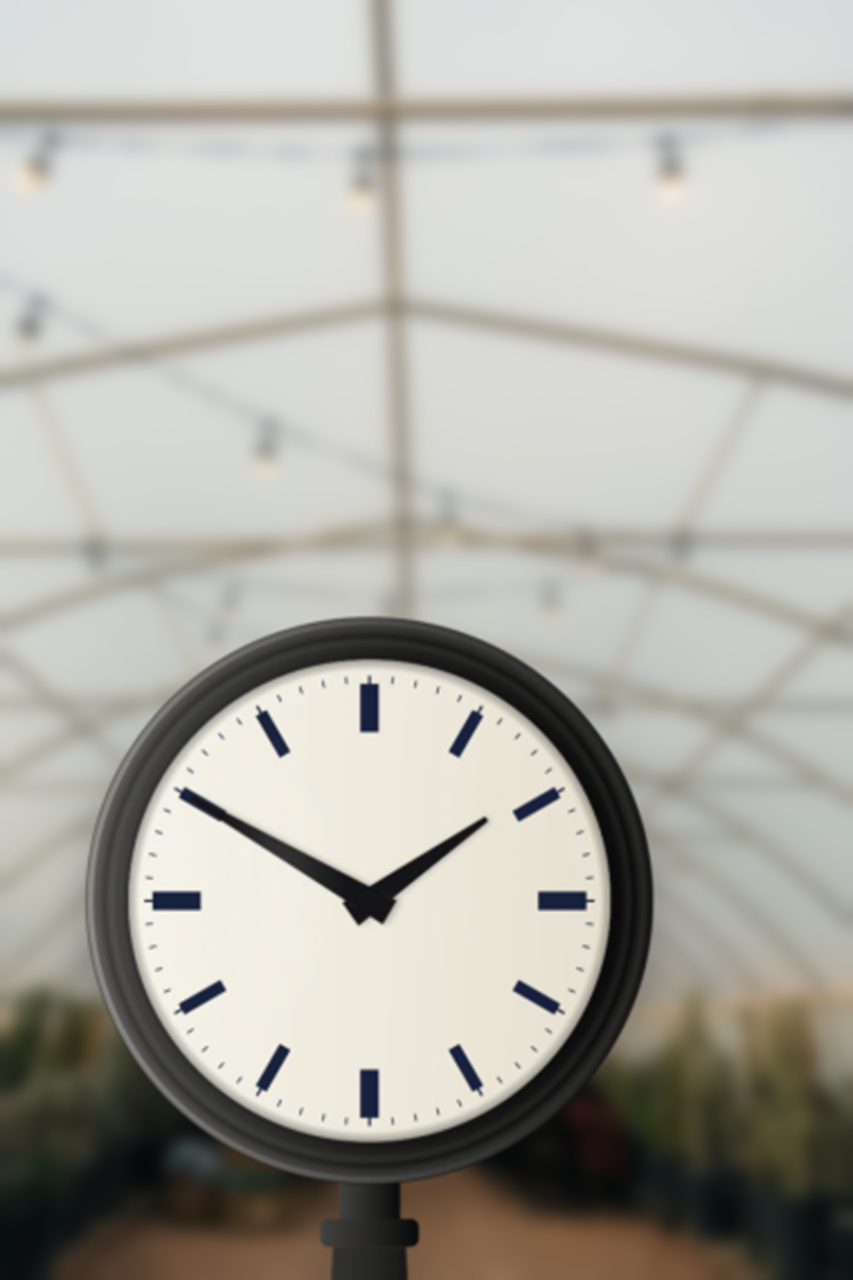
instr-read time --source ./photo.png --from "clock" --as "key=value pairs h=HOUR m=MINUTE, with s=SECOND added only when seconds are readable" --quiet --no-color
h=1 m=50
